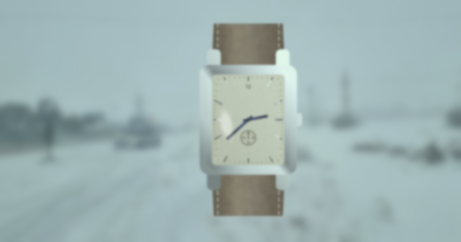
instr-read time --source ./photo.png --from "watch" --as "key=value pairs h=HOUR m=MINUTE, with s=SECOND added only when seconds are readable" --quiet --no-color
h=2 m=38
